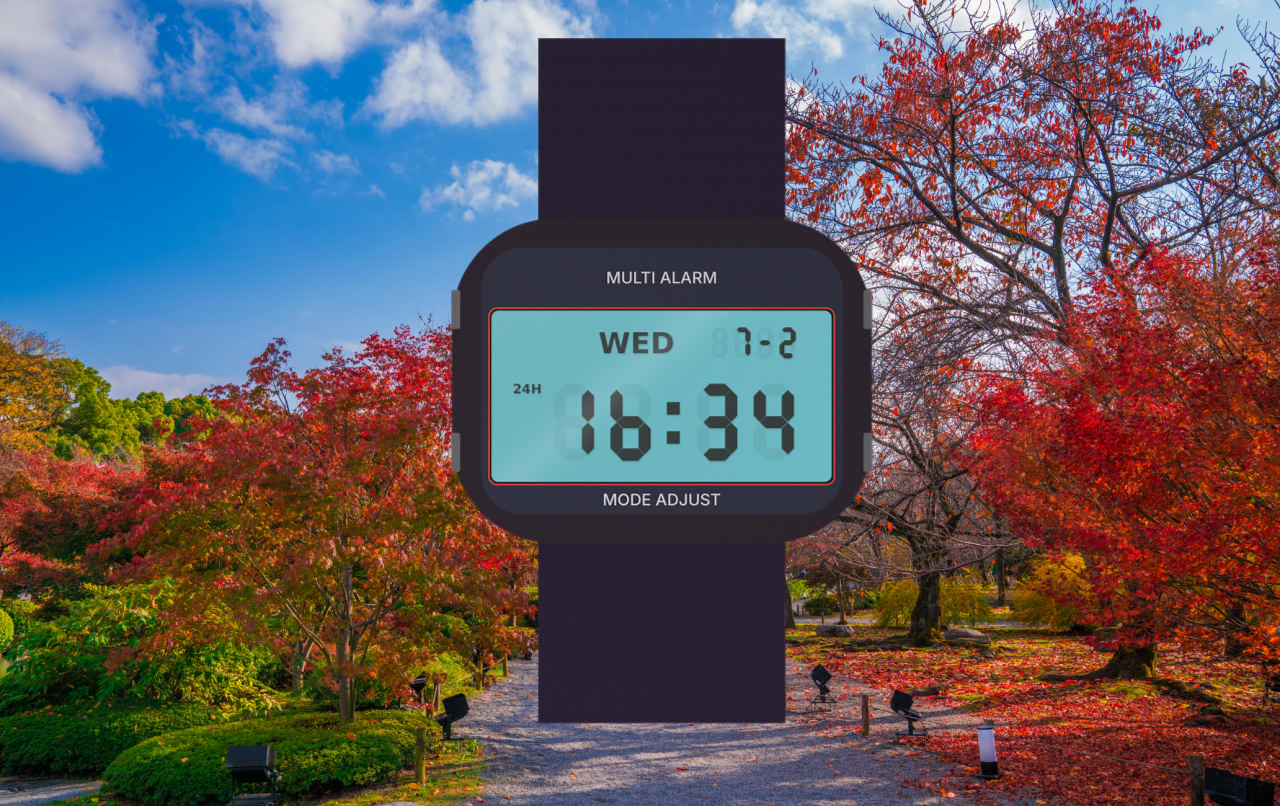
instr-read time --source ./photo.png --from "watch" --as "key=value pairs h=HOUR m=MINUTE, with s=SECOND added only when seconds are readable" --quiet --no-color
h=16 m=34
